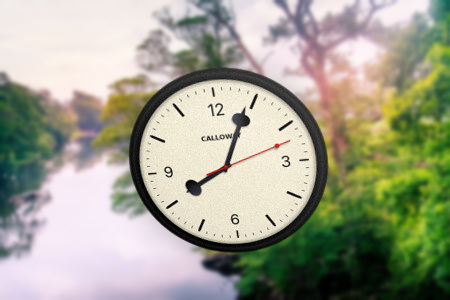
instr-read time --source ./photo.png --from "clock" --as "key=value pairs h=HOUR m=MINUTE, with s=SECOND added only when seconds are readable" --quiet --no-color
h=8 m=4 s=12
